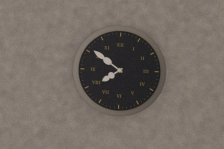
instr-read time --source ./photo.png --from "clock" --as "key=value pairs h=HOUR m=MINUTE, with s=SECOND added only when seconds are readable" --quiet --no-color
h=7 m=51
